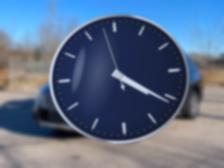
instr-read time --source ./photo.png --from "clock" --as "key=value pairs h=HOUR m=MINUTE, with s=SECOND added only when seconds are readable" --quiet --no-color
h=4 m=20 s=58
